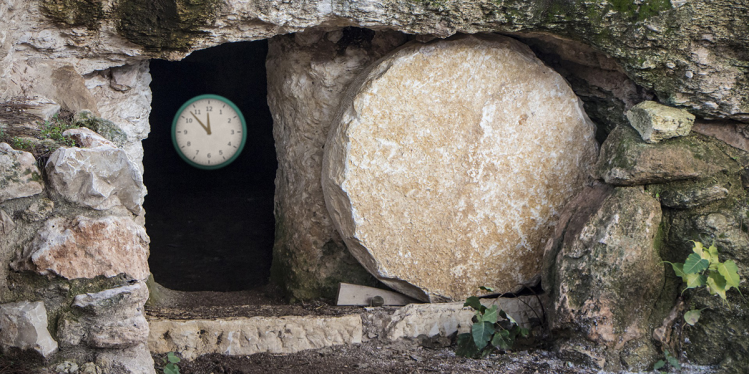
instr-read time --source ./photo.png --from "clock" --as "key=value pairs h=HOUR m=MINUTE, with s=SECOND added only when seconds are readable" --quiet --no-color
h=11 m=53
